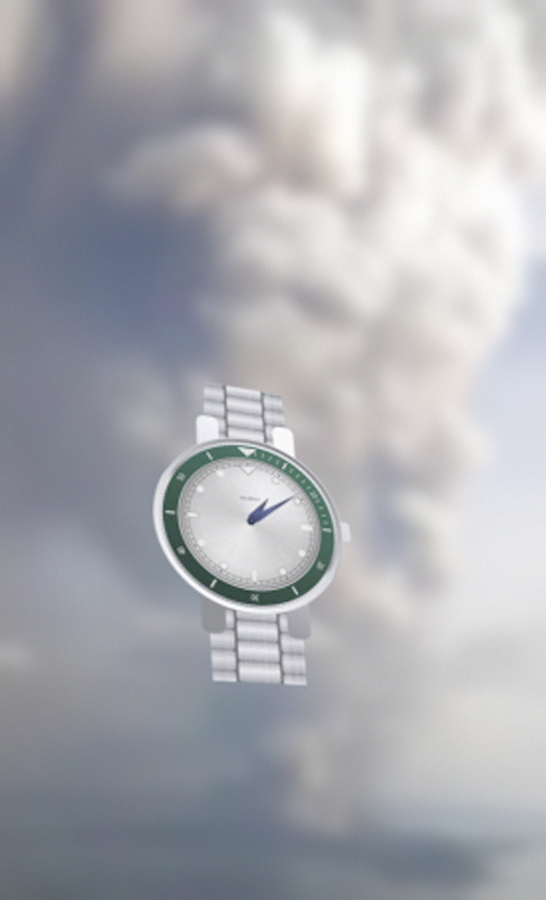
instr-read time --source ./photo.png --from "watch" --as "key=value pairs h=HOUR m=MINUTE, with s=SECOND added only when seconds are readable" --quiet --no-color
h=1 m=9
